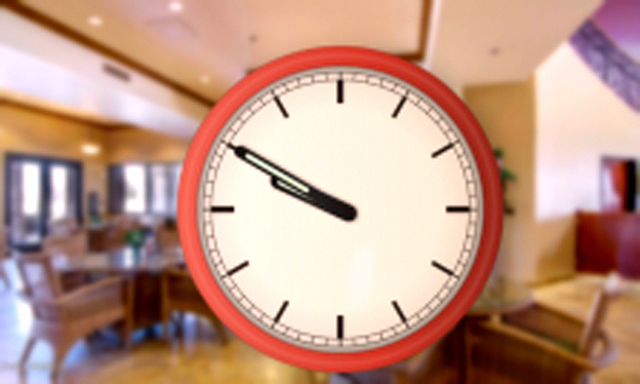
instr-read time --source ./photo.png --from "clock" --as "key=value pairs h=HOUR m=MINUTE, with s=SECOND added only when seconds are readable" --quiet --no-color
h=9 m=50
